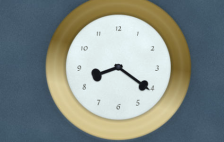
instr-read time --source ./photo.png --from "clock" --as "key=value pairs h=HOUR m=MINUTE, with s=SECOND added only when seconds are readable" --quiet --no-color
h=8 m=21
